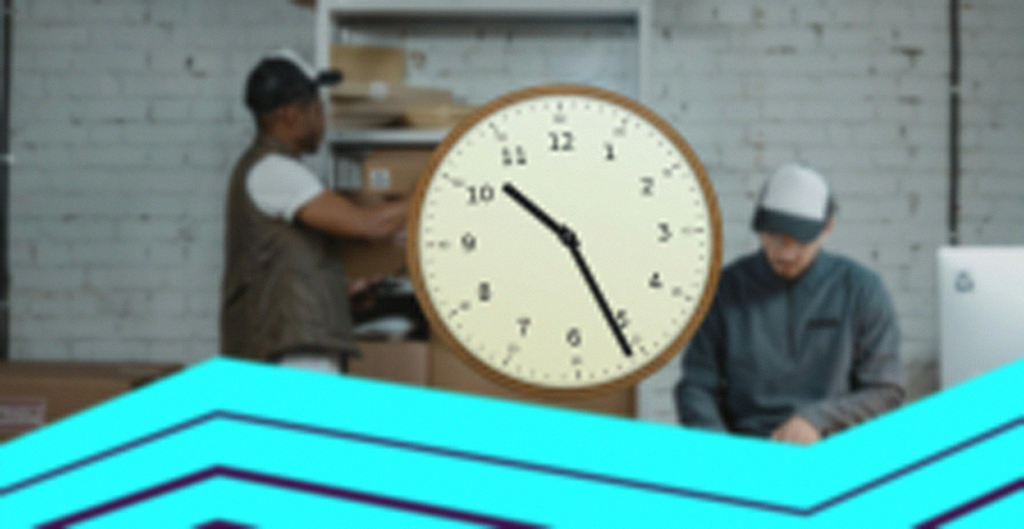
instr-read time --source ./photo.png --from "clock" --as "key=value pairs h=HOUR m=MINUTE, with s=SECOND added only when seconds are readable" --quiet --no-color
h=10 m=26
